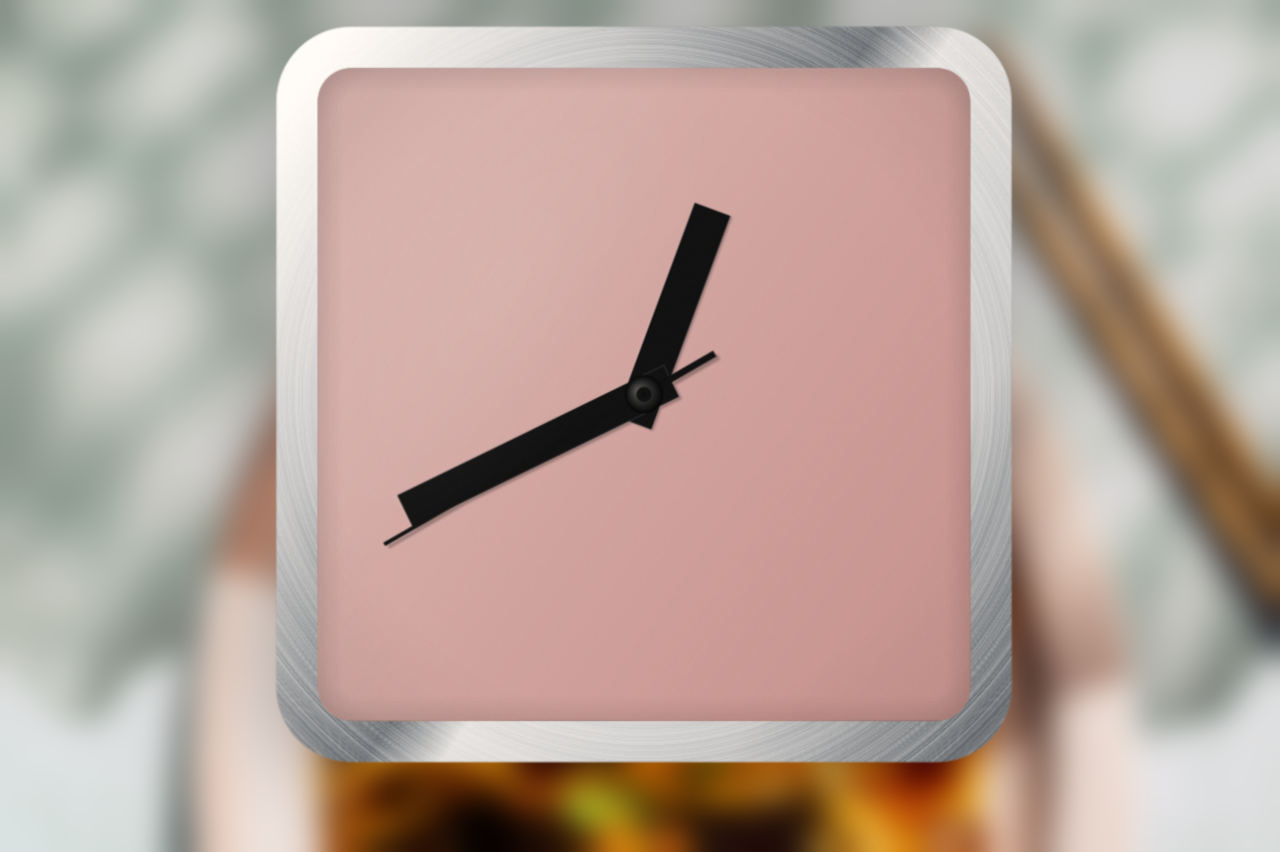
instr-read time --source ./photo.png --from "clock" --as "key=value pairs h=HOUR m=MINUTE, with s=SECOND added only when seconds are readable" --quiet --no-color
h=12 m=40 s=40
